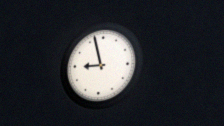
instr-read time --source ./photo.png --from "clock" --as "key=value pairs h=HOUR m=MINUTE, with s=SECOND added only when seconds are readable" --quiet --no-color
h=8 m=57
